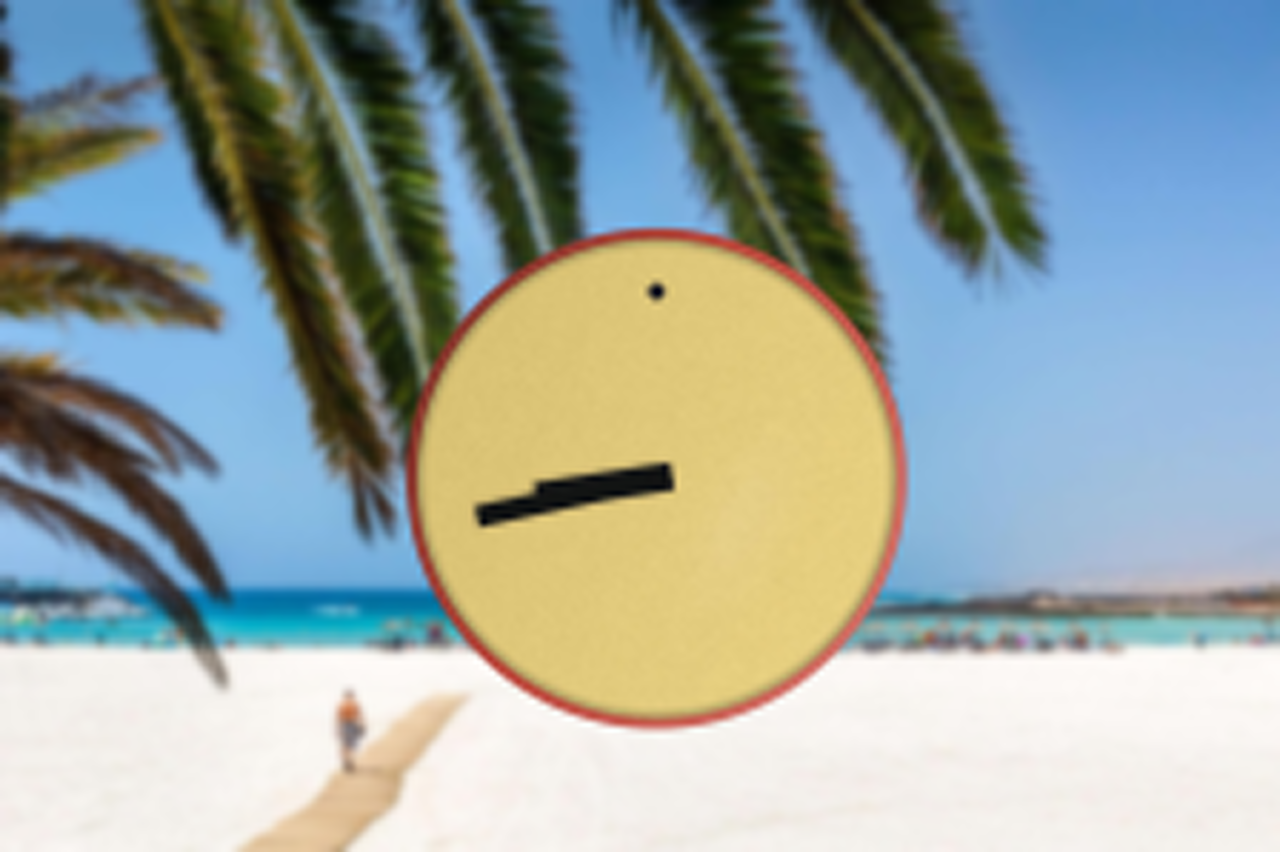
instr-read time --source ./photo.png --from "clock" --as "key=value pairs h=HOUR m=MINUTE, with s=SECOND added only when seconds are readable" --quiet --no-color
h=8 m=43
